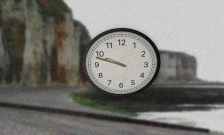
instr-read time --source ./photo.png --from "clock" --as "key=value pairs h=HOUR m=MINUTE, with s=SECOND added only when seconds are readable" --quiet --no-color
h=9 m=48
